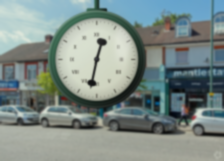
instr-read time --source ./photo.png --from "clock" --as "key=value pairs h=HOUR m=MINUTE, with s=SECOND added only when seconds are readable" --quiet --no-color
h=12 m=32
